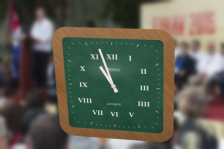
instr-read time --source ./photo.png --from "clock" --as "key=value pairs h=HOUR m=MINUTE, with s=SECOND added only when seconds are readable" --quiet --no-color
h=10 m=57
